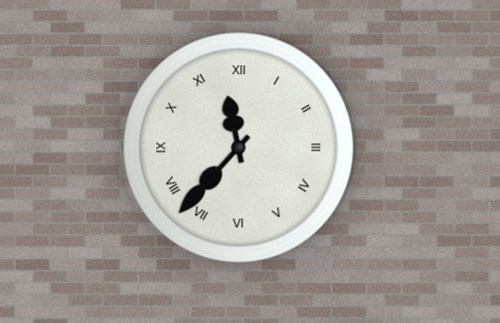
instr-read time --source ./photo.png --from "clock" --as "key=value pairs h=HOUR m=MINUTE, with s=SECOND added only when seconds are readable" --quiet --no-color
h=11 m=37
